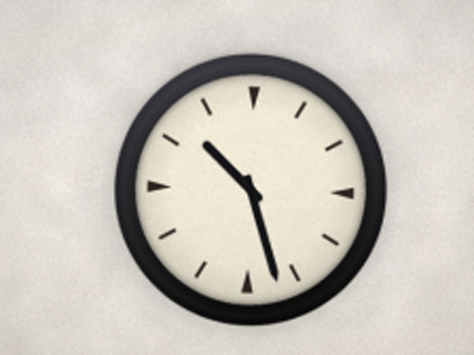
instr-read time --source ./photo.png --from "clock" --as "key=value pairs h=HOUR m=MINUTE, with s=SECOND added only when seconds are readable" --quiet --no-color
h=10 m=27
